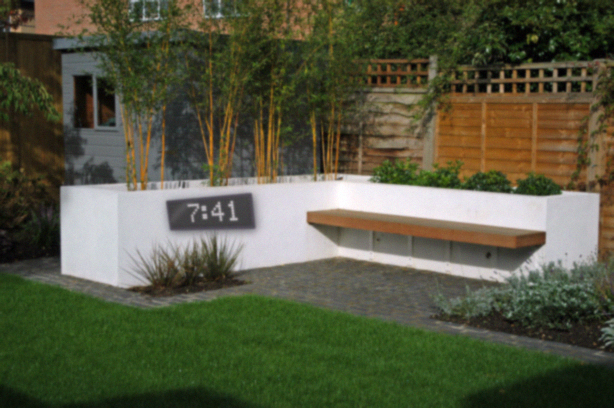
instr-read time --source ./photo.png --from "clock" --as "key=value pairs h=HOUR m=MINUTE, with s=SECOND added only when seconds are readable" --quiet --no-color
h=7 m=41
